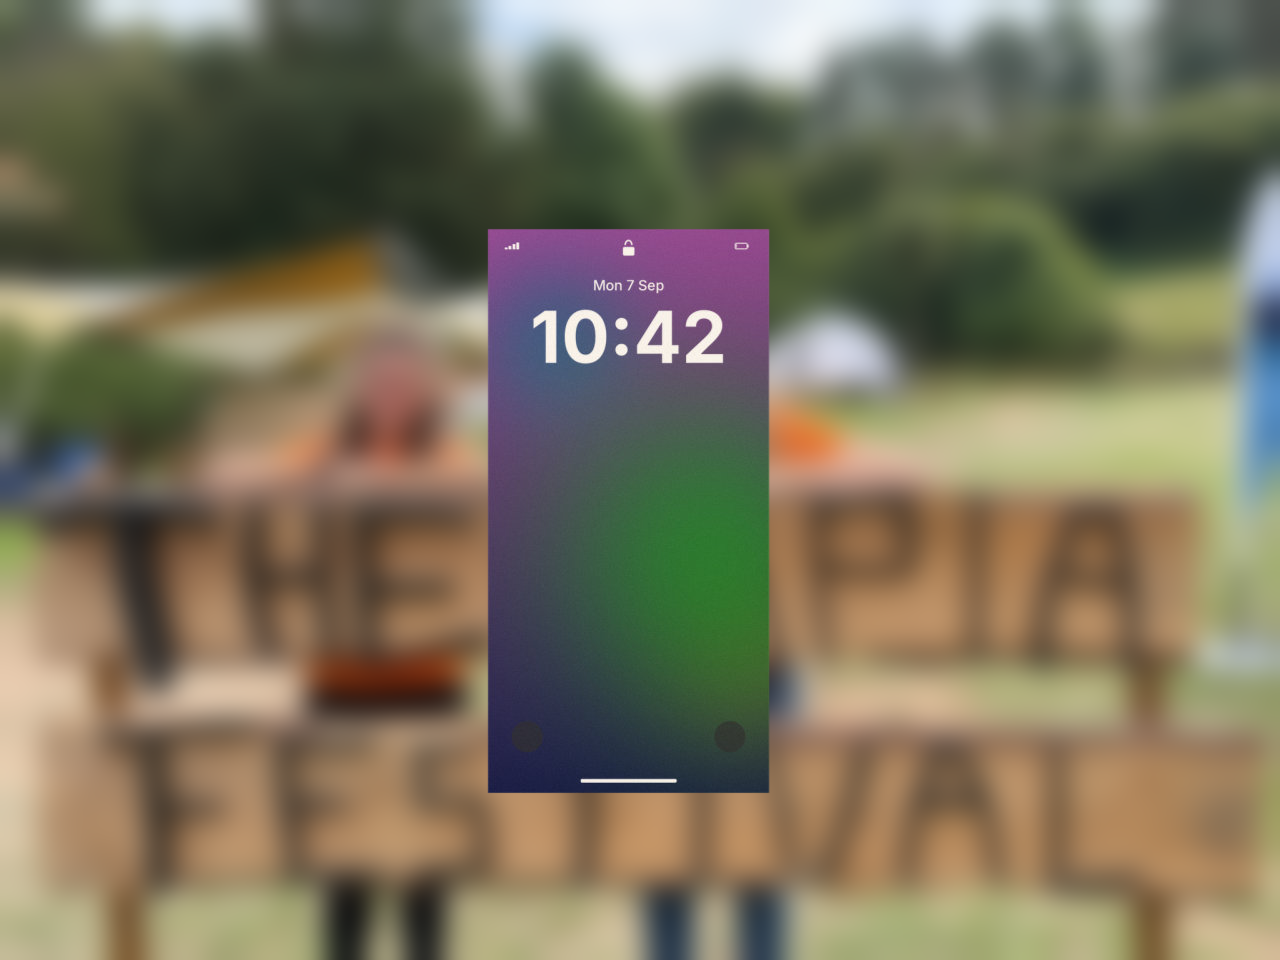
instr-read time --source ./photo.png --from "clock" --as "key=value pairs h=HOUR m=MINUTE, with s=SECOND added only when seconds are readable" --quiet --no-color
h=10 m=42
